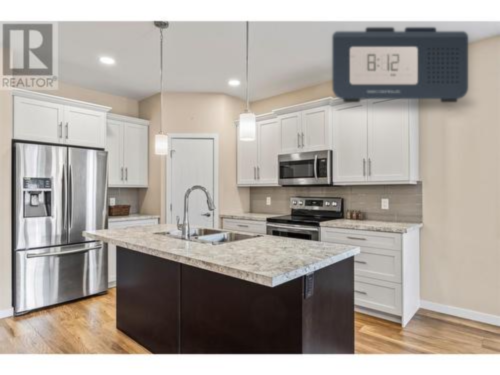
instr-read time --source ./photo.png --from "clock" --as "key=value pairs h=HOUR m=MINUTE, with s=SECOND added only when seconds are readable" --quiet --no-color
h=8 m=12
